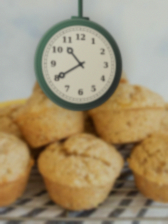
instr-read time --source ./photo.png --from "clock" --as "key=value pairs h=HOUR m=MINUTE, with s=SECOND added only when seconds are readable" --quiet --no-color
h=10 m=40
